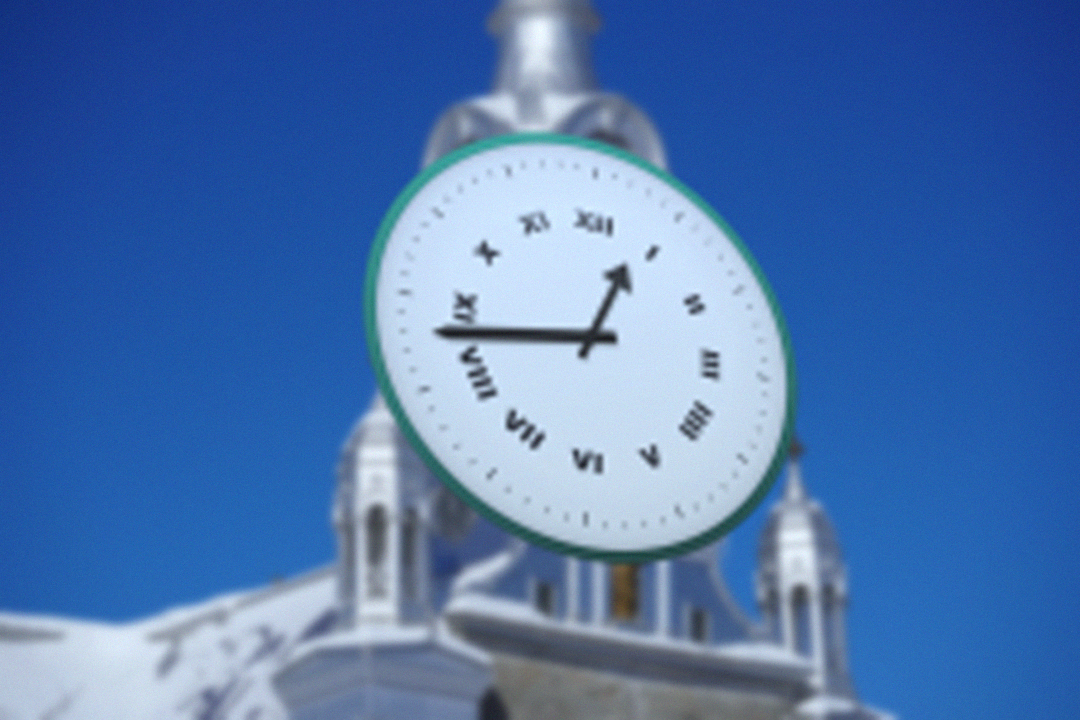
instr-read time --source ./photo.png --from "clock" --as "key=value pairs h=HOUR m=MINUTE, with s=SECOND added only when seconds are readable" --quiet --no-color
h=12 m=43
